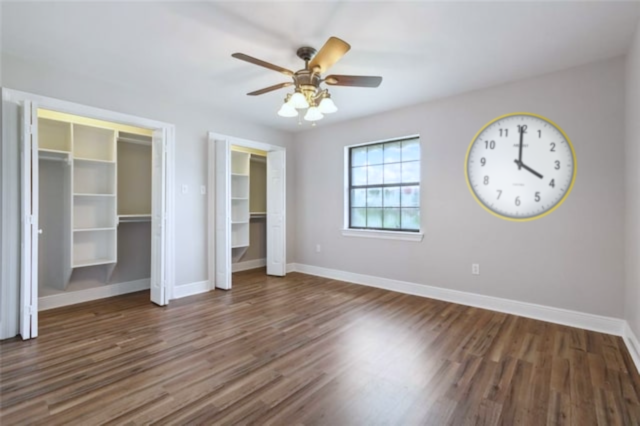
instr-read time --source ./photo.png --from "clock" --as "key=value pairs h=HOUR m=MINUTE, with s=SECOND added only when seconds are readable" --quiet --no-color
h=4 m=0
